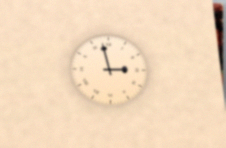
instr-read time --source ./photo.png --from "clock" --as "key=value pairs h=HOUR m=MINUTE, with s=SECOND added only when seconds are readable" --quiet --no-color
h=2 m=58
